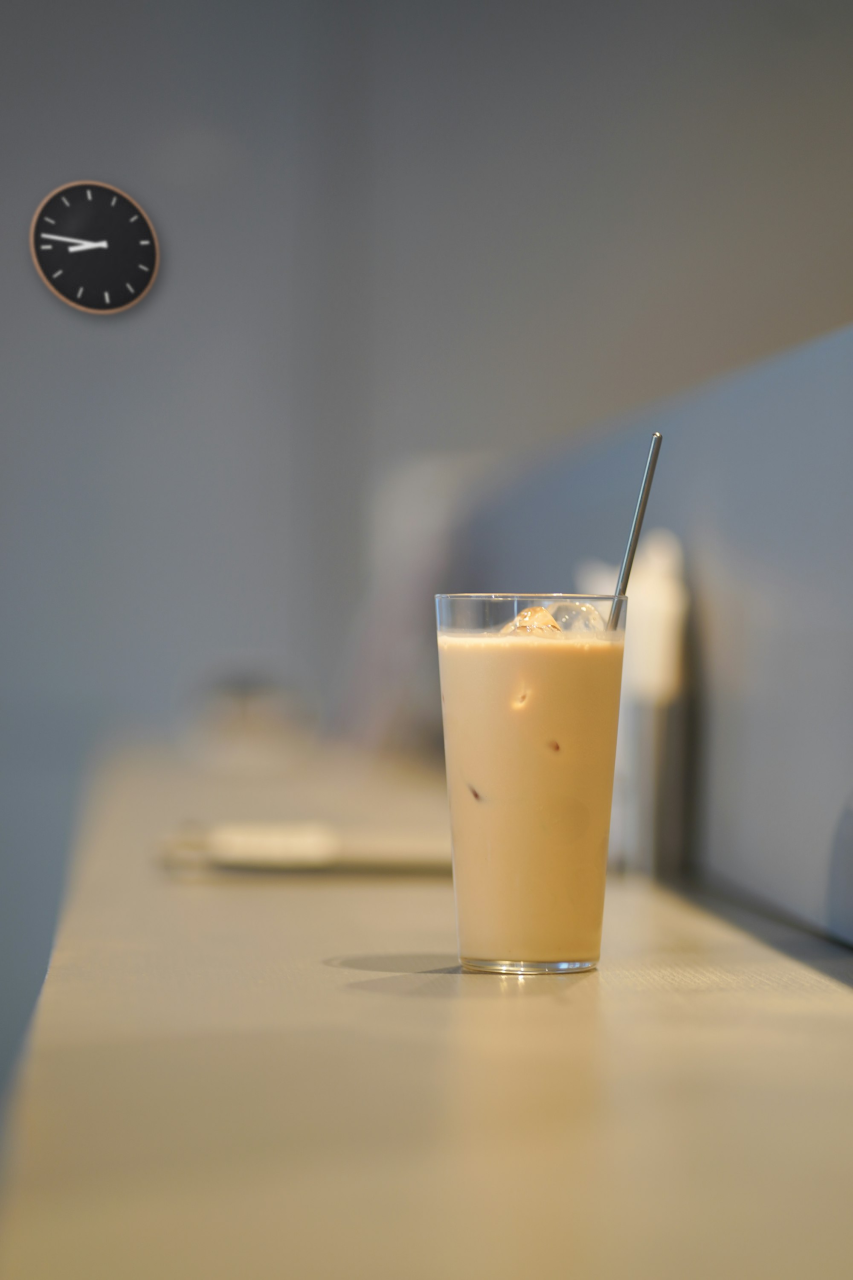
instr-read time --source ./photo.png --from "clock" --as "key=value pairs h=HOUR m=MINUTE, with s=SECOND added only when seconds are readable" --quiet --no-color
h=8 m=47
